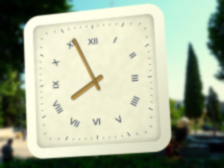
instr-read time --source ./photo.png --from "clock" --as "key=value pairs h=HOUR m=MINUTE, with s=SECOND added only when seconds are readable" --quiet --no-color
h=7 m=56
